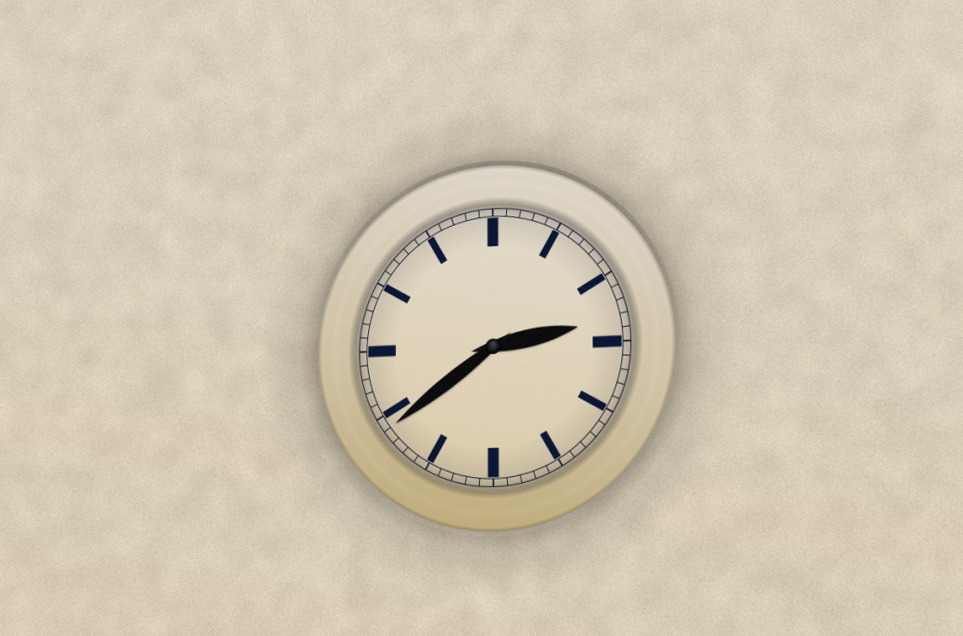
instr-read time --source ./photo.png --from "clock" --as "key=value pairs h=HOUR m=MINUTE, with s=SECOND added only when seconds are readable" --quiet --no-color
h=2 m=39
